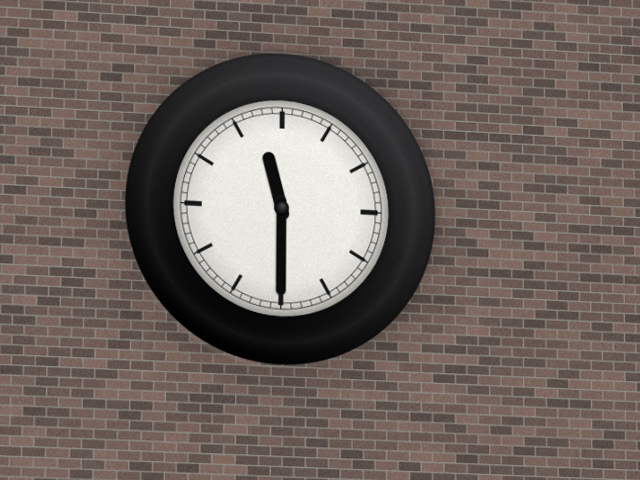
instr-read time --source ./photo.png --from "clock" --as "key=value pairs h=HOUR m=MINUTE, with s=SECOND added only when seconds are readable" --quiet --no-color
h=11 m=30
